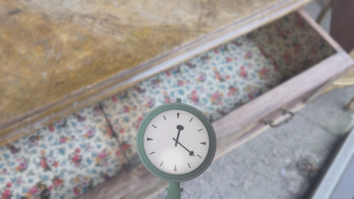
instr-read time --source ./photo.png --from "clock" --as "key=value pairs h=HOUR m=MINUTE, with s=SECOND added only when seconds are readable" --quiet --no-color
h=12 m=21
